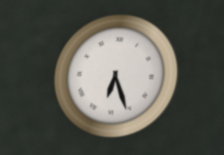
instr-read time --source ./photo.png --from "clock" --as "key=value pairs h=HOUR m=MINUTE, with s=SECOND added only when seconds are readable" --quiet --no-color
h=6 m=26
